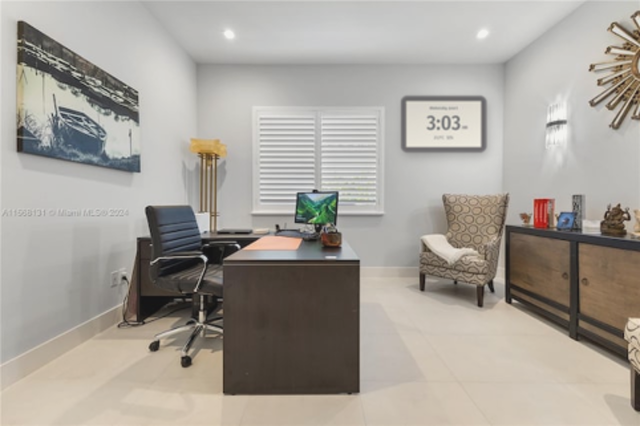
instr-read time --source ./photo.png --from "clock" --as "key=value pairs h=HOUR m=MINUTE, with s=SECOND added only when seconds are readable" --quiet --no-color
h=3 m=3
